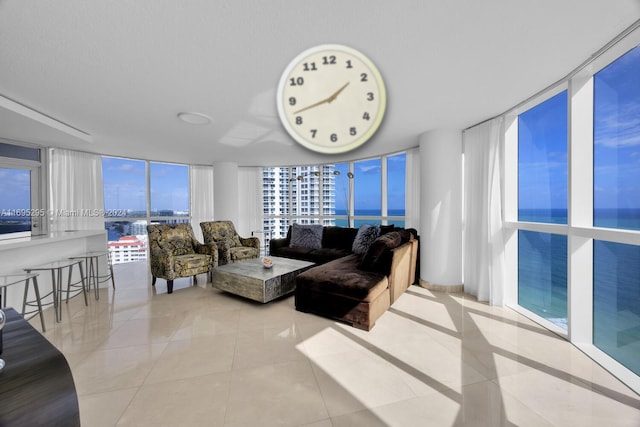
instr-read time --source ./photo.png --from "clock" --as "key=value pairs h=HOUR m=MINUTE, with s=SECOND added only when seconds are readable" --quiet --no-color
h=1 m=42
